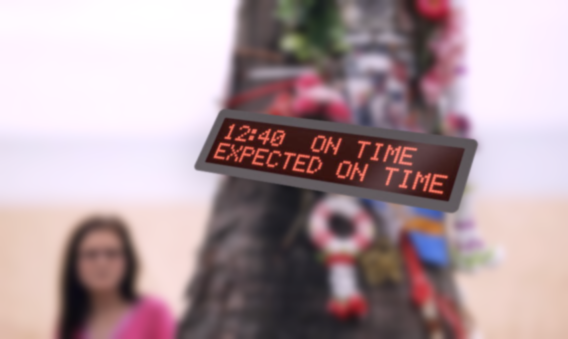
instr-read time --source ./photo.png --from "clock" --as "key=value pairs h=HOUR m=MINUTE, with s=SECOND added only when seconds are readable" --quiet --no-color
h=12 m=40
